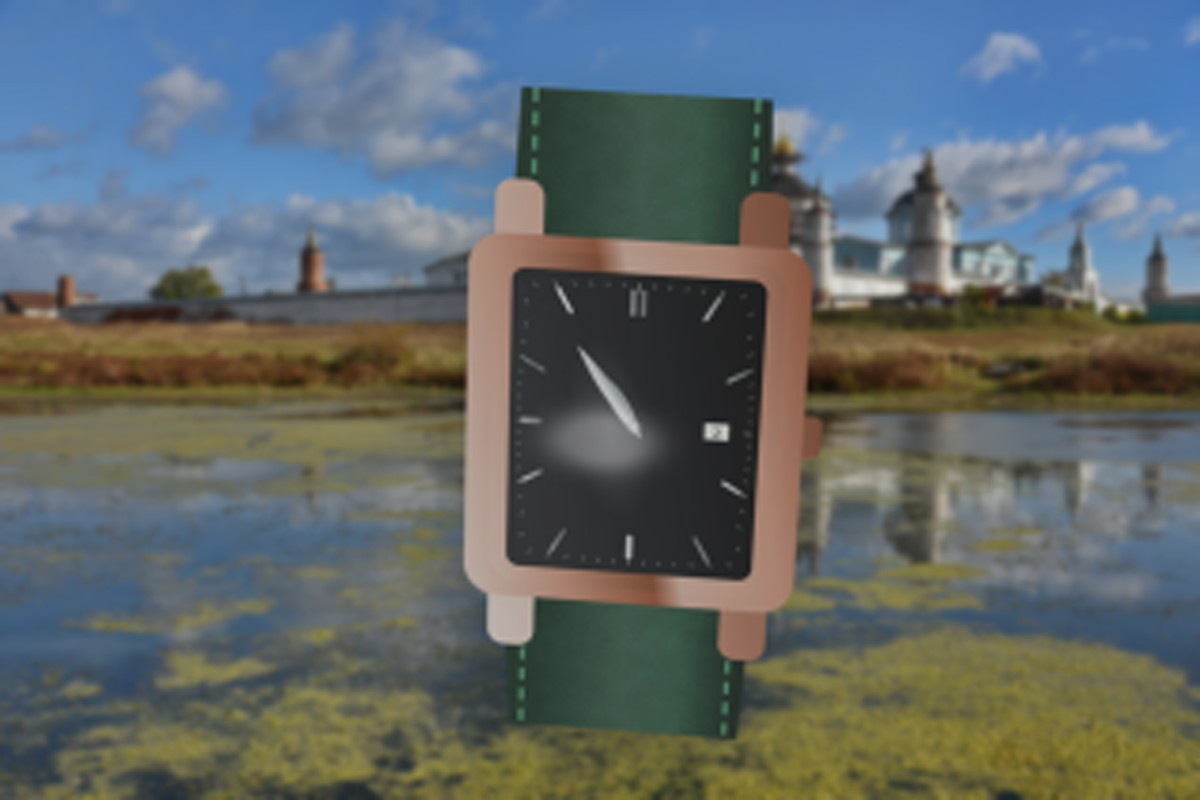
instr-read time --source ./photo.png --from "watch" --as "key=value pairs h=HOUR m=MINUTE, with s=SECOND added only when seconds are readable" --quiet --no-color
h=10 m=54
